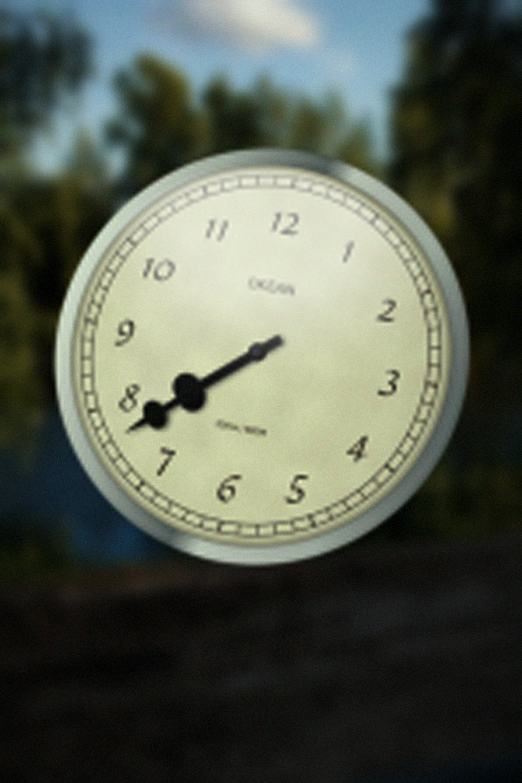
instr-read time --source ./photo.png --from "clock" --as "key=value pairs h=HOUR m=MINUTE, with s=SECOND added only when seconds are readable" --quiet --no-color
h=7 m=38
